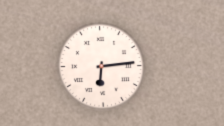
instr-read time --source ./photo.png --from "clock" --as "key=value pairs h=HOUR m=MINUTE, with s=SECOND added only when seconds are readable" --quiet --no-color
h=6 m=14
